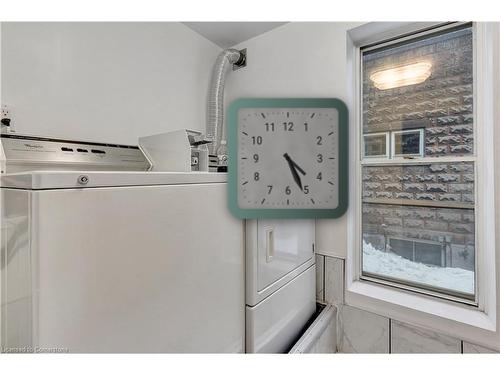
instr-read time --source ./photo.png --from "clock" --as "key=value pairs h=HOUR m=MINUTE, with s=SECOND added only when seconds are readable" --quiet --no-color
h=4 m=26
